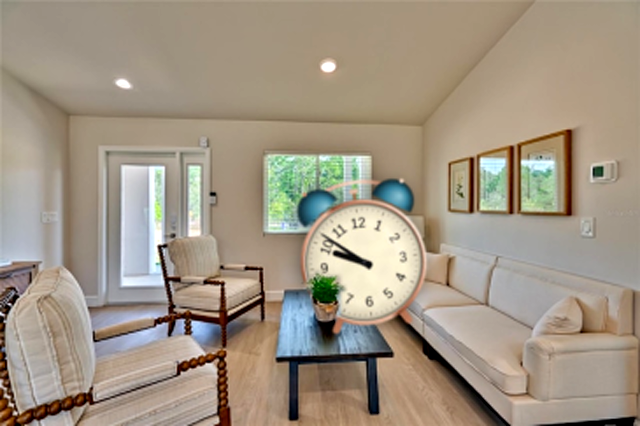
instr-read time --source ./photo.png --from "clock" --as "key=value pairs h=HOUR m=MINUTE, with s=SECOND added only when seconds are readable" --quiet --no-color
h=9 m=52
